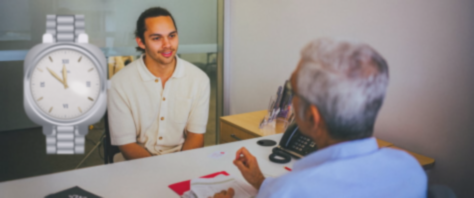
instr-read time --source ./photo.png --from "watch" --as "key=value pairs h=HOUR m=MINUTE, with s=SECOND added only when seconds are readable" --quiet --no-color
h=11 m=52
